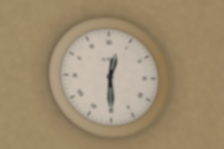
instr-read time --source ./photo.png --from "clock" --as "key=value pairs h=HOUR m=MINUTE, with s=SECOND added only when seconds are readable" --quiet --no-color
h=12 m=30
